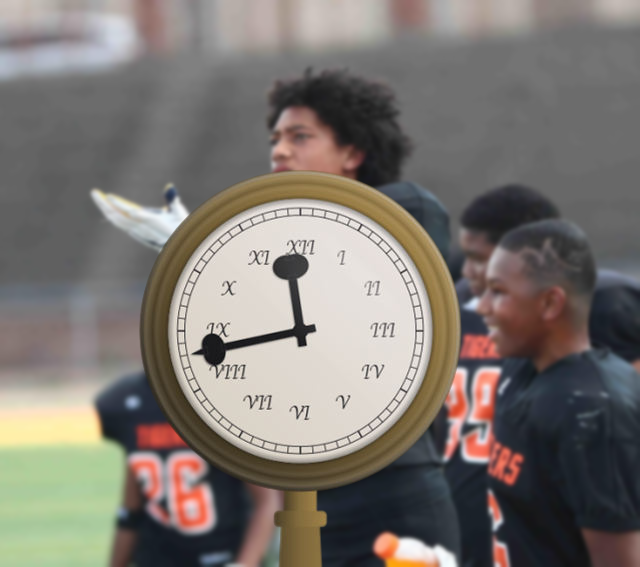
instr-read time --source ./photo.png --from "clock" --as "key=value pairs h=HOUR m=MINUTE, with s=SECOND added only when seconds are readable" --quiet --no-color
h=11 m=43
